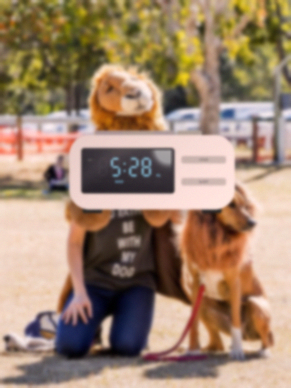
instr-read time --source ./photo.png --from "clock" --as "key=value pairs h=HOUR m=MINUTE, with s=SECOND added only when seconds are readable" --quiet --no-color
h=5 m=28
